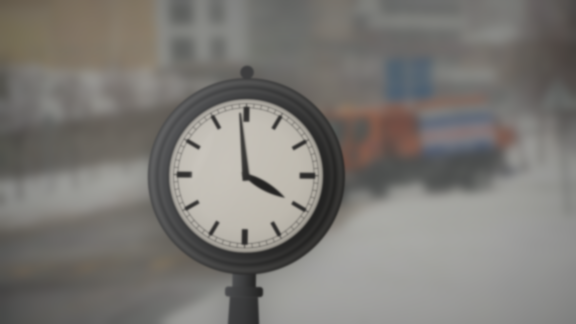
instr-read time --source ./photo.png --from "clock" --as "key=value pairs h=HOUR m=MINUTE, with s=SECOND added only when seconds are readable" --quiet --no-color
h=3 m=59
